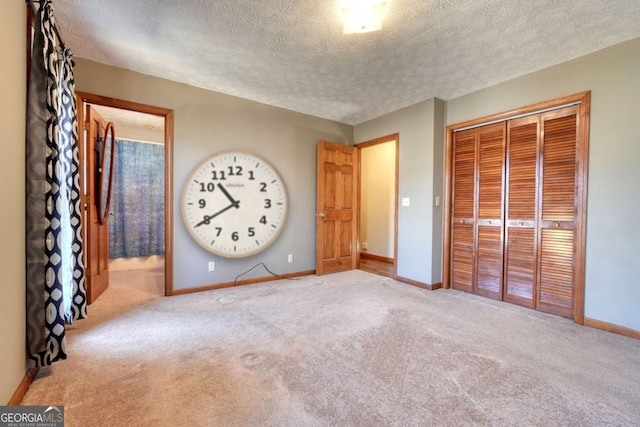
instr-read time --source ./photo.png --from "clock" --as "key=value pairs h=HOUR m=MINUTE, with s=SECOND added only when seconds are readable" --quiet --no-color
h=10 m=40
